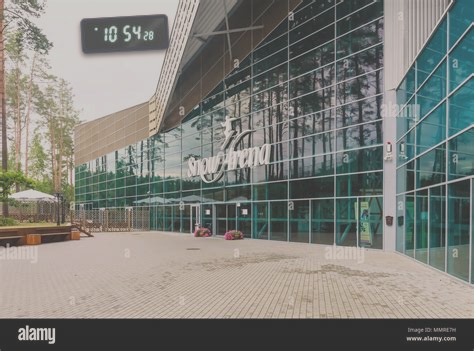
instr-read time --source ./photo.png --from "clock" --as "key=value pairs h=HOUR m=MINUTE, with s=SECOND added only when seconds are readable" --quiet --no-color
h=10 m=54 s=28
